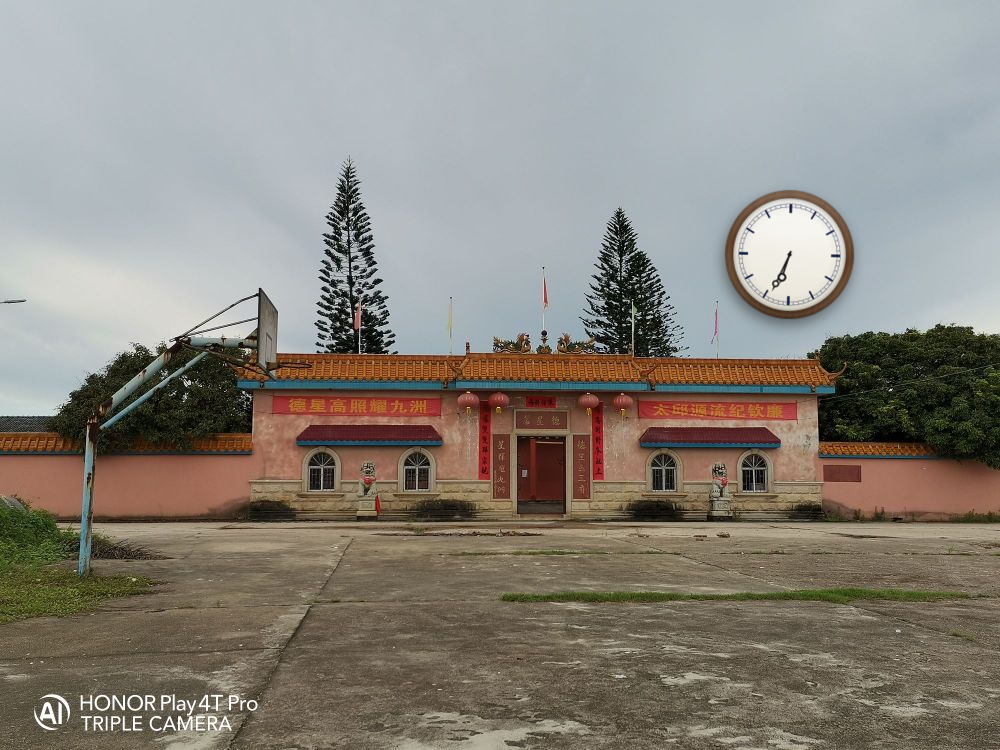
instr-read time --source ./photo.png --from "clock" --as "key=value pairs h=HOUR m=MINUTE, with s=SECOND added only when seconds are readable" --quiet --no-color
h=6 m=34
